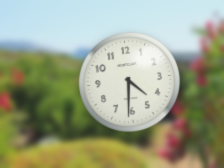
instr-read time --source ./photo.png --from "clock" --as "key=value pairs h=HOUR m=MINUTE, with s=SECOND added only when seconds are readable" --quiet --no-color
h=4 m=31
